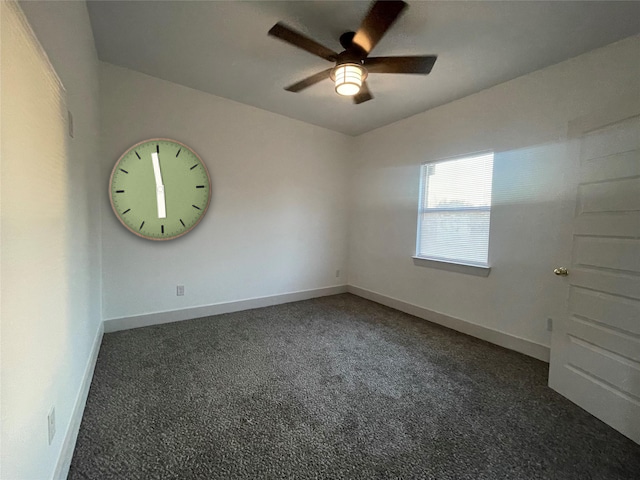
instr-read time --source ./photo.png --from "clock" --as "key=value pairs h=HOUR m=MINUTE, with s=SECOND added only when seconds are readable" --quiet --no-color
h=5 m=59
